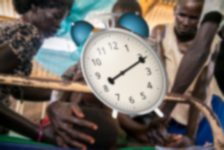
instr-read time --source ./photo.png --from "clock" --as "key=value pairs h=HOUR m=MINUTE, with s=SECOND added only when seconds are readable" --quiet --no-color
h=8 m=11
